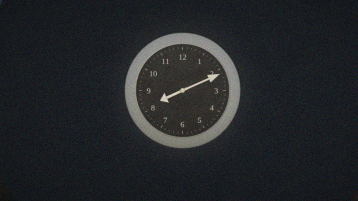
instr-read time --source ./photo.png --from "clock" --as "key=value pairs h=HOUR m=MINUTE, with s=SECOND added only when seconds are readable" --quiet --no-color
h=8 m=11
